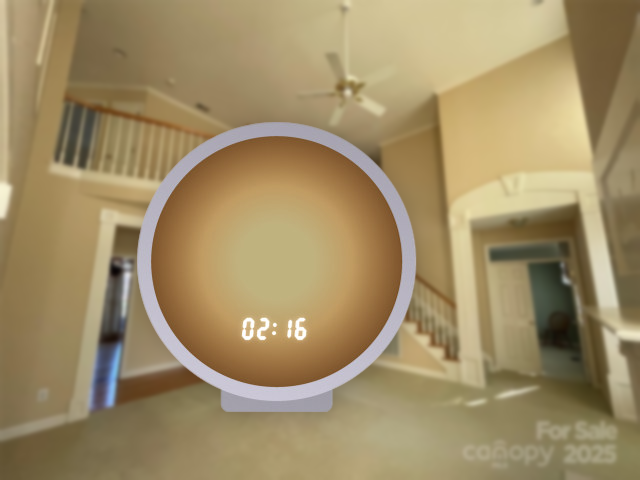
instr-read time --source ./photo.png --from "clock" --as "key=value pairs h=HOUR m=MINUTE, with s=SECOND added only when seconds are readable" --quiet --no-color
h=2 m=16
